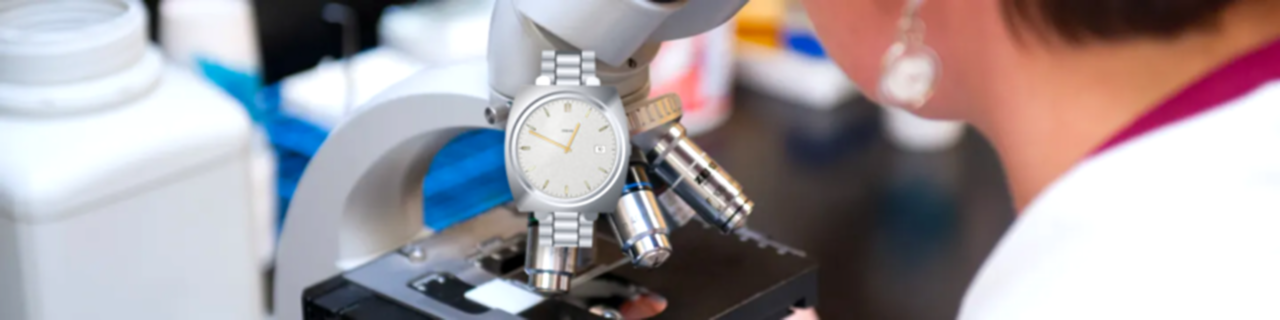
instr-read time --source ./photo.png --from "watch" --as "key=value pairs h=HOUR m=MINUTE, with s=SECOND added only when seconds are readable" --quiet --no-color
h=12 m=49
